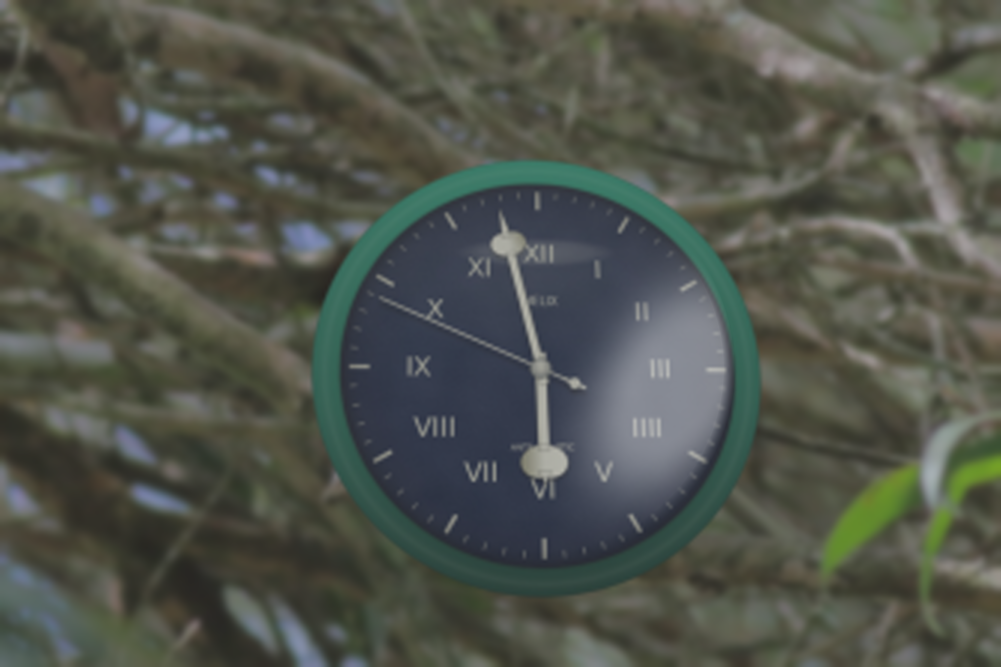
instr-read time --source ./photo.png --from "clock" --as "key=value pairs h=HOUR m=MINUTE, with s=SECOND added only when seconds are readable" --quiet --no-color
h=5 m=57 s=49
